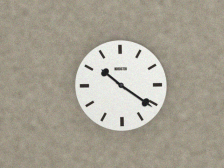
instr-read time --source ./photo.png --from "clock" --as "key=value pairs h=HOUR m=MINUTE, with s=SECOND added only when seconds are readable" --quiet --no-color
h=10 m=21
